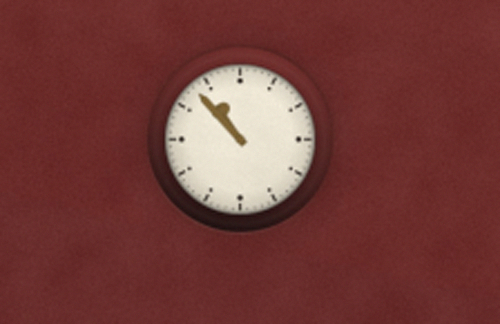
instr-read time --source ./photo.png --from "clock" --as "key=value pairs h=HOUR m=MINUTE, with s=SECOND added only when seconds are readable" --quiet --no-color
h=10 m=53
